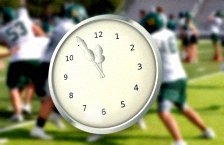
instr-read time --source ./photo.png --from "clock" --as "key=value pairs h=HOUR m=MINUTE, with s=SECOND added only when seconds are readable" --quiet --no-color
h=11 m=55
